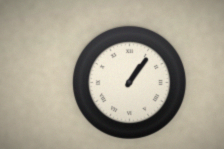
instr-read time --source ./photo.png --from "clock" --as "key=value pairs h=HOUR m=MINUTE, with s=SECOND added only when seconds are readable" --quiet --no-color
h=1 m=6
